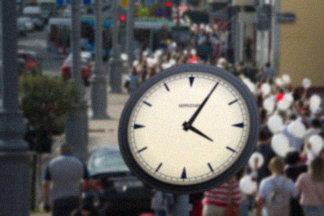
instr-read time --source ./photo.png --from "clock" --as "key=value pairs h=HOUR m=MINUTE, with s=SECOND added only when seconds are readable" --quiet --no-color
h=4 m=5
